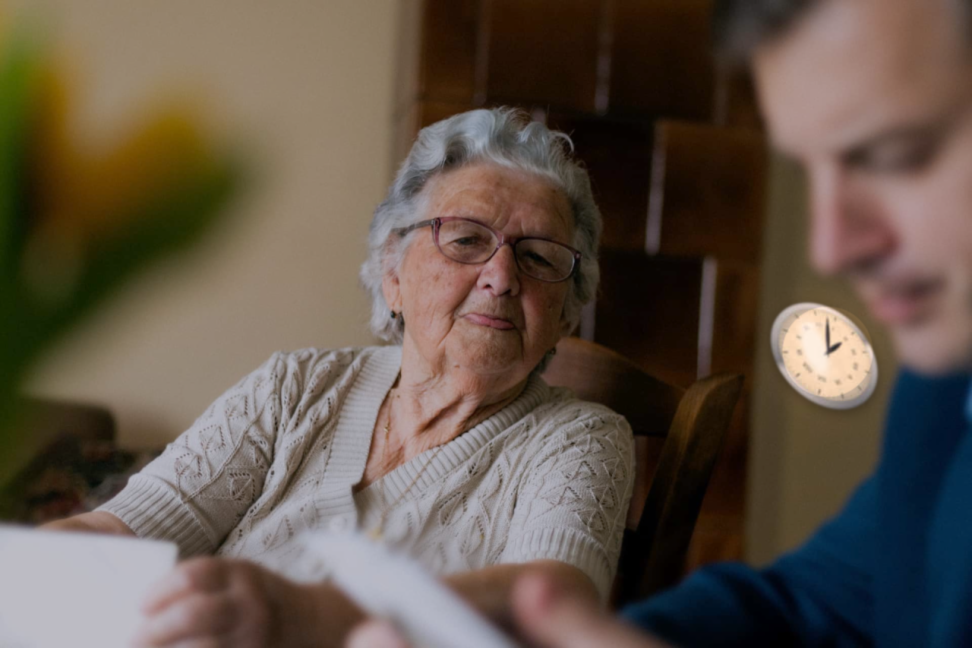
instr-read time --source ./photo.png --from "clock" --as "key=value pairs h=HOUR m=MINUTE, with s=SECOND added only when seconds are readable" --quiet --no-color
h=2 m=3
